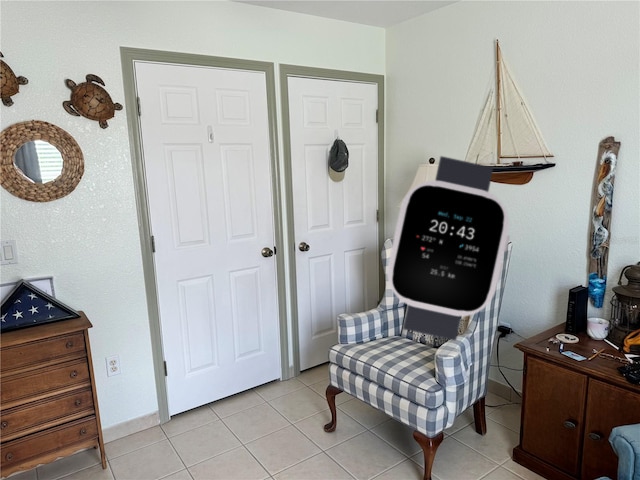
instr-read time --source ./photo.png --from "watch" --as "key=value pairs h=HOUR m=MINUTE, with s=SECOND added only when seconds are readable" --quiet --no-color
h=20 m=43
